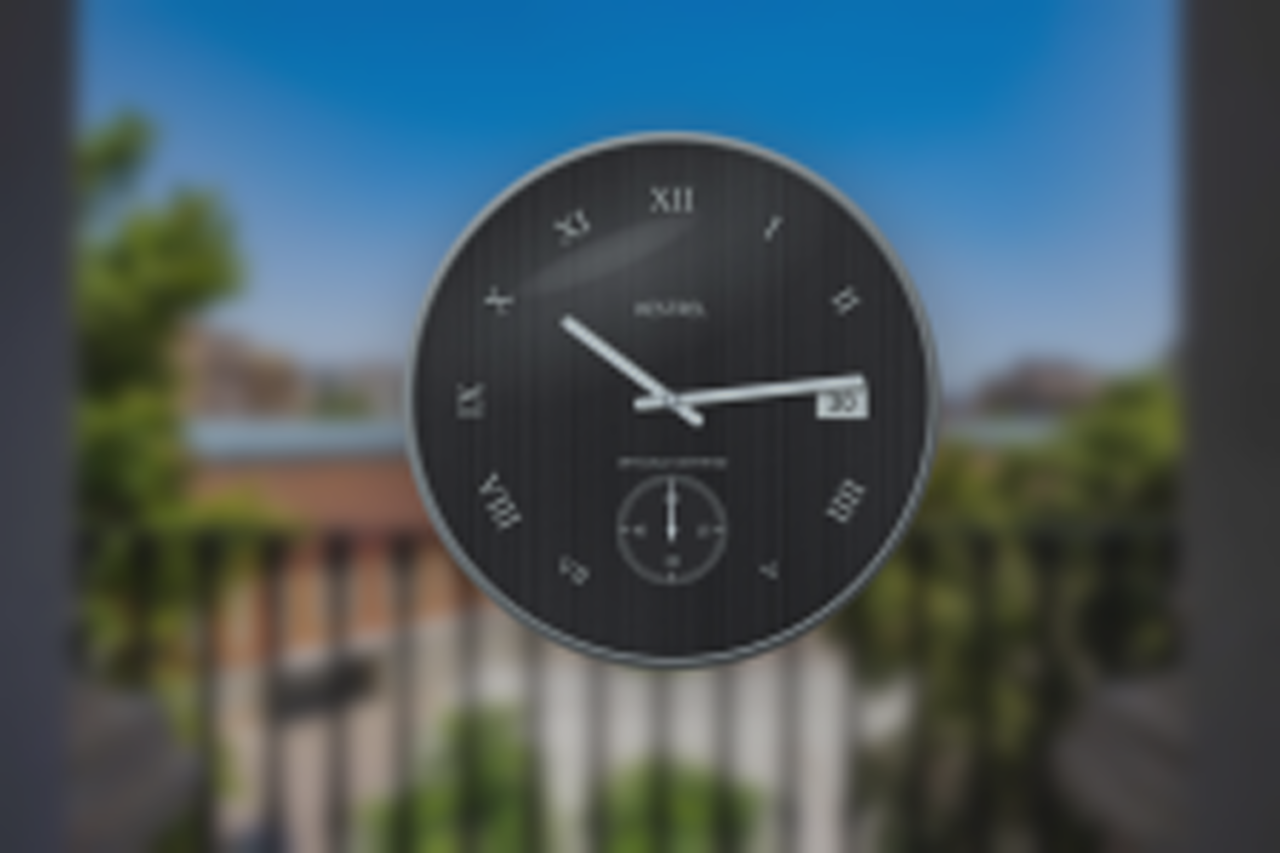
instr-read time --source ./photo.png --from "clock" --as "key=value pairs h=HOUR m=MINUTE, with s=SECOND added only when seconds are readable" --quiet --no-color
h=10 m=14
